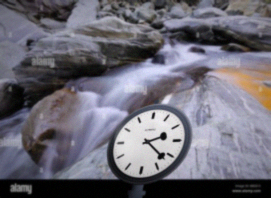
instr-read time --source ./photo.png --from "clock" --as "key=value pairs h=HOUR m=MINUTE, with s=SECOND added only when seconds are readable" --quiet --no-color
h=2 m=22
